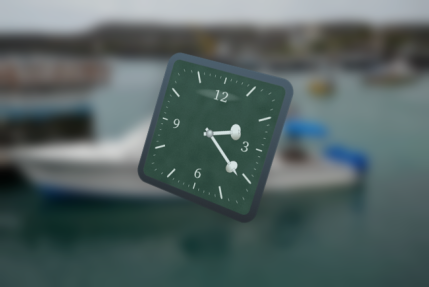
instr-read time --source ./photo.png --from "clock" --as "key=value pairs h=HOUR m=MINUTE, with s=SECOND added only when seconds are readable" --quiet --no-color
h=2 m=21
